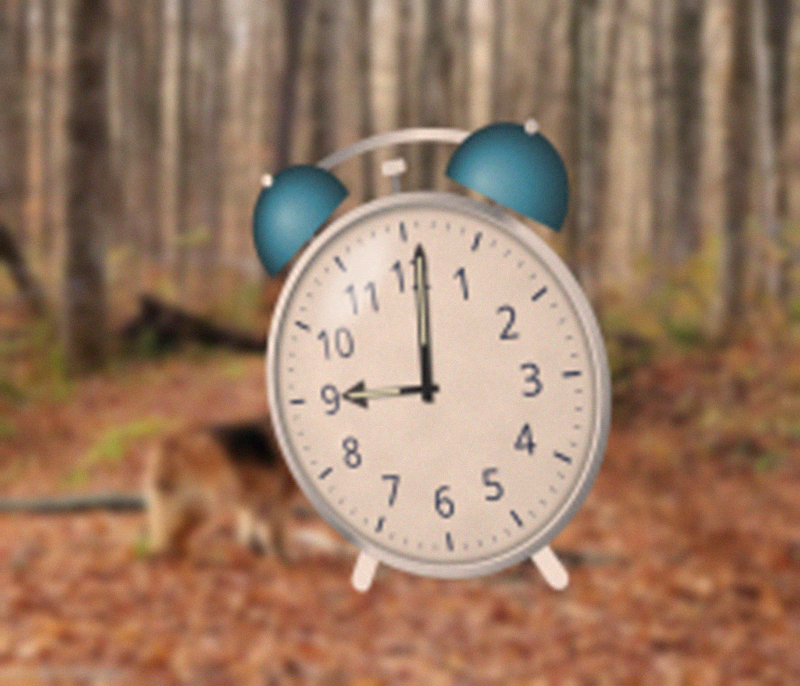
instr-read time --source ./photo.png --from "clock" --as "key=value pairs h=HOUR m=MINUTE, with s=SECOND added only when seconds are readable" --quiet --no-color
h=9 m=1
